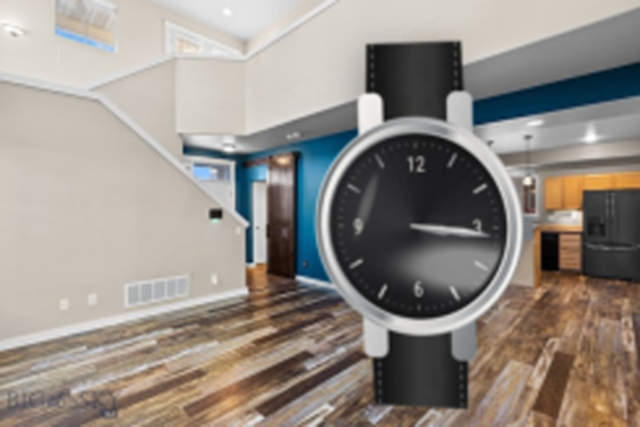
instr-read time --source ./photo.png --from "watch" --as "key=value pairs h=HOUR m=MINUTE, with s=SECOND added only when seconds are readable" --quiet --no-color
h=3 m=16
